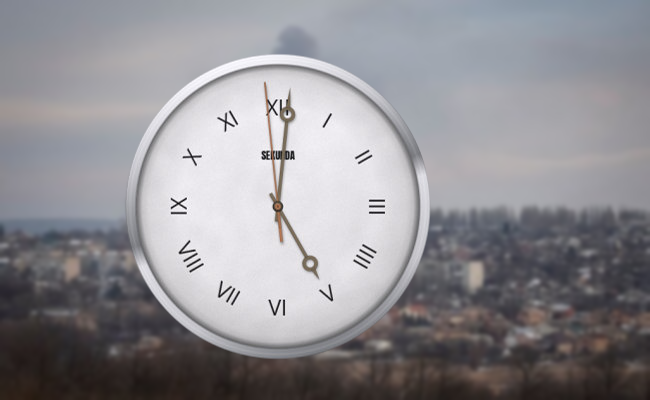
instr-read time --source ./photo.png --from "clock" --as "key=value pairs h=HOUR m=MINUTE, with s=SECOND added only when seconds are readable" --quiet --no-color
h=5 m=0 s=59
